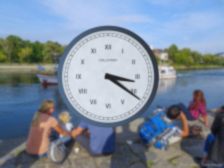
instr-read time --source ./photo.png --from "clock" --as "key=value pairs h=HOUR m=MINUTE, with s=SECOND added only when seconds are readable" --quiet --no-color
h=3 m=21
